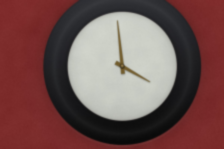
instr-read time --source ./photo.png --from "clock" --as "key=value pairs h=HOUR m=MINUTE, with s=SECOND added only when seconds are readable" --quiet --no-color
h=3 m=59
